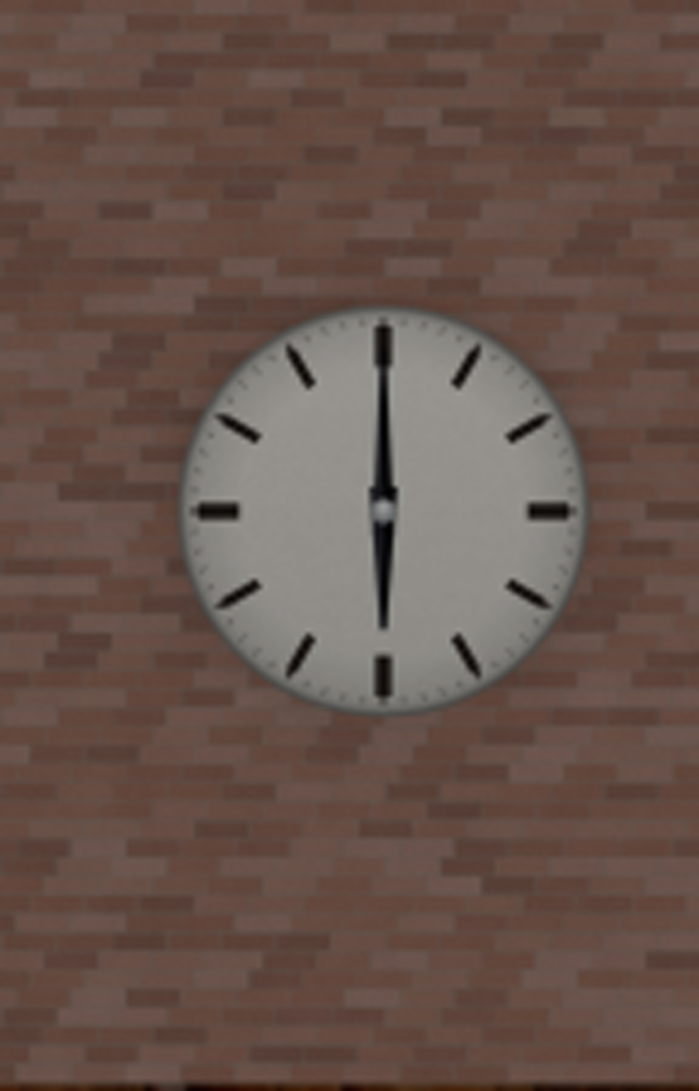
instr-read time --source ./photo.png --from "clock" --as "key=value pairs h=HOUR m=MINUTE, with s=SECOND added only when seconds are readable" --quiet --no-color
h=6 m=0
